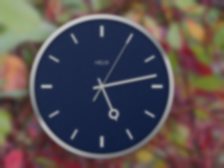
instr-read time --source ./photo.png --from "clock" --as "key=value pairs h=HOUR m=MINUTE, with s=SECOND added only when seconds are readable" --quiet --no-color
h=5 m=13 s=5
